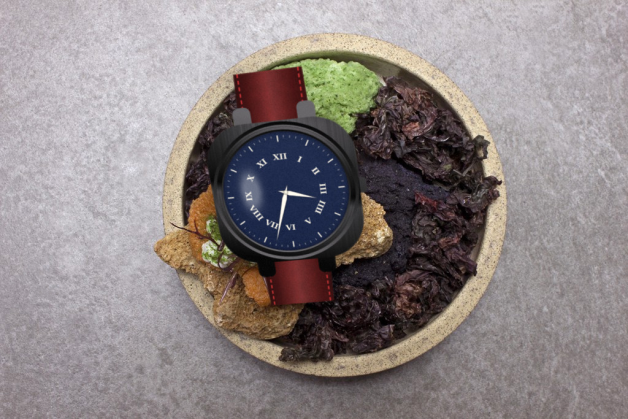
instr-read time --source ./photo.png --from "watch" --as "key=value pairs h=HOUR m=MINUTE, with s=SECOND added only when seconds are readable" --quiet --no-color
h=3 m=33
